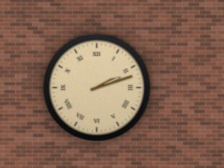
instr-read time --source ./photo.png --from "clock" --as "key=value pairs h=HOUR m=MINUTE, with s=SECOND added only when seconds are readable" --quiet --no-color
h=2 m=12
